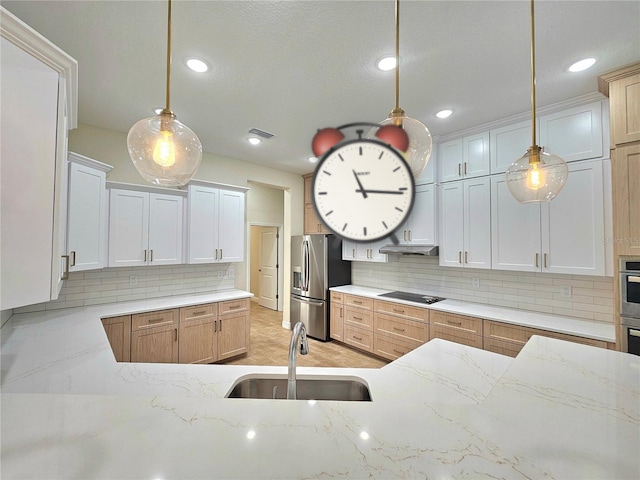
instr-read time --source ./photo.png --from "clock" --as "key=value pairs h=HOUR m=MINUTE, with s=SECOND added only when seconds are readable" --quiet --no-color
h=11 m=16
